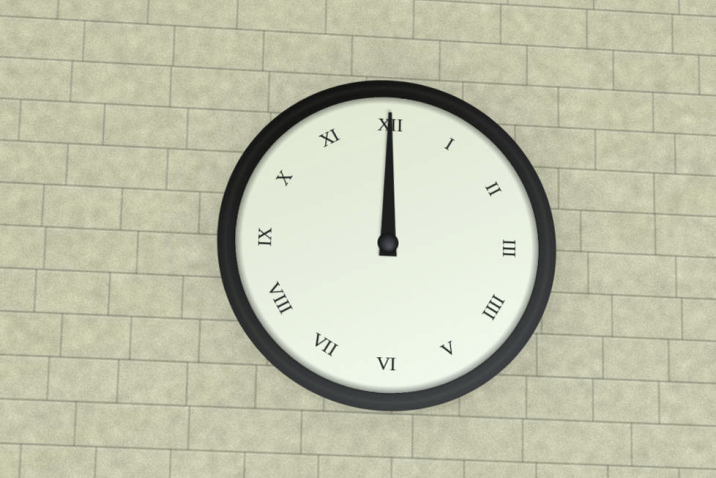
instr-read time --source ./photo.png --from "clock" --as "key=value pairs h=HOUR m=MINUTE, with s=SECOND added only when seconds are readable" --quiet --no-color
h=12 m=0
